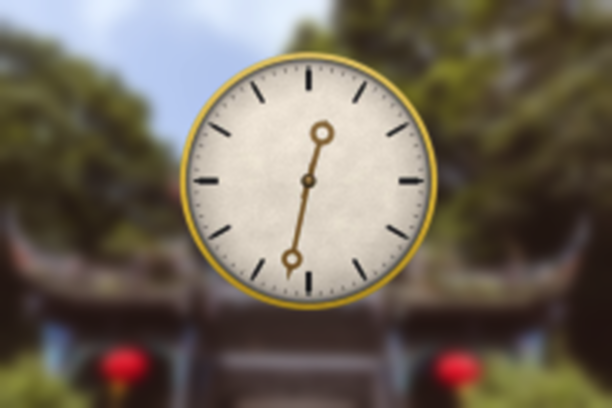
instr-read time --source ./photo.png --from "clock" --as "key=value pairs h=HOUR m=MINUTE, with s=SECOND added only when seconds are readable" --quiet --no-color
h=12 m=32
